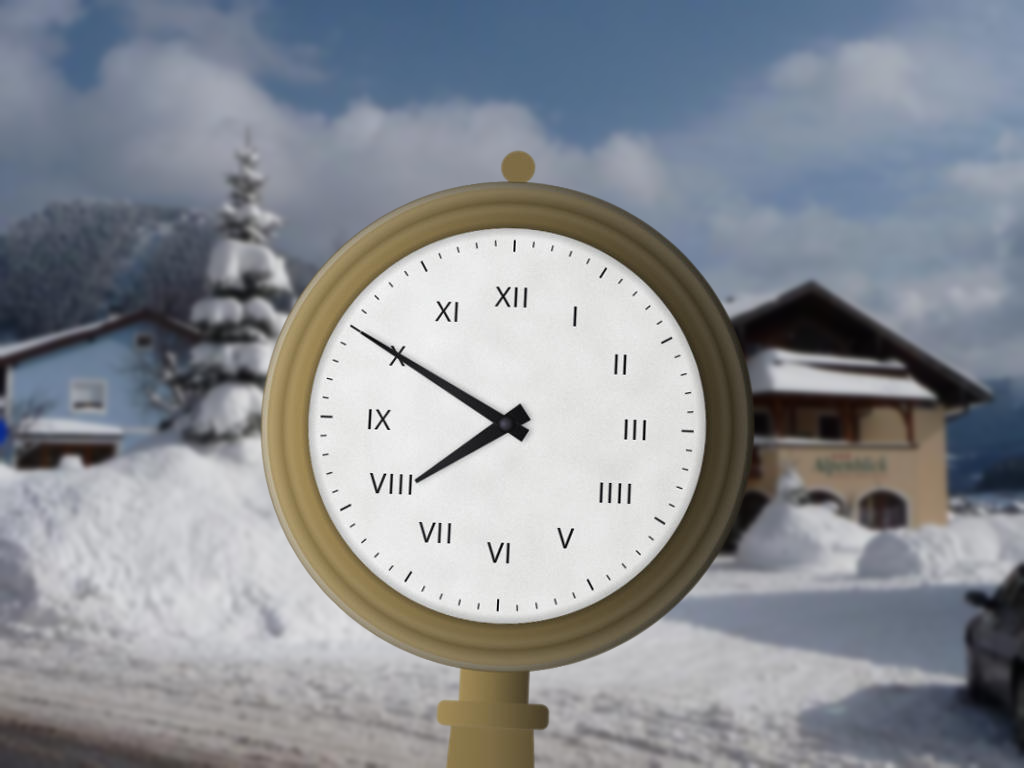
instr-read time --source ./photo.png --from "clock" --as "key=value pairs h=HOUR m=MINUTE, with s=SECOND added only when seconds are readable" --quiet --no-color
h=7 m=50
